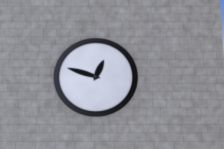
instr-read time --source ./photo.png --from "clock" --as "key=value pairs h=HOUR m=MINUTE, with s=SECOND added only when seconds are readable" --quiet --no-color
h=12 m=48
